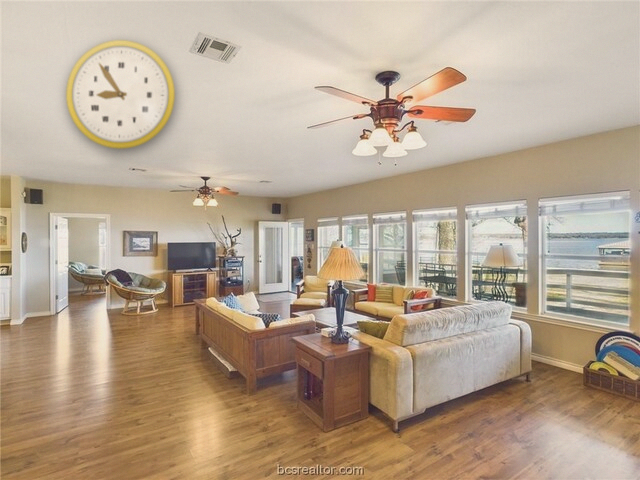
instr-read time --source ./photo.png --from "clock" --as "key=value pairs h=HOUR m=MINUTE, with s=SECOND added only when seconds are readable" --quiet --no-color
h=8 m=54
